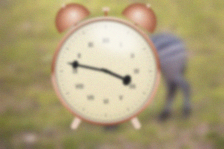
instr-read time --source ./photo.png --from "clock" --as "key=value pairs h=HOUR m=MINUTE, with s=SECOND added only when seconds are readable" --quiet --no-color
h=3 m=47
